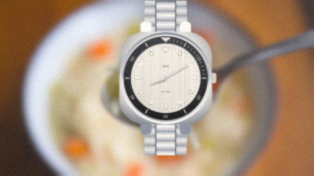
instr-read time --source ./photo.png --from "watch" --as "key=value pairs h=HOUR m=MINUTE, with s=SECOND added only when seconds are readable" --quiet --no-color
h=8 m=10
